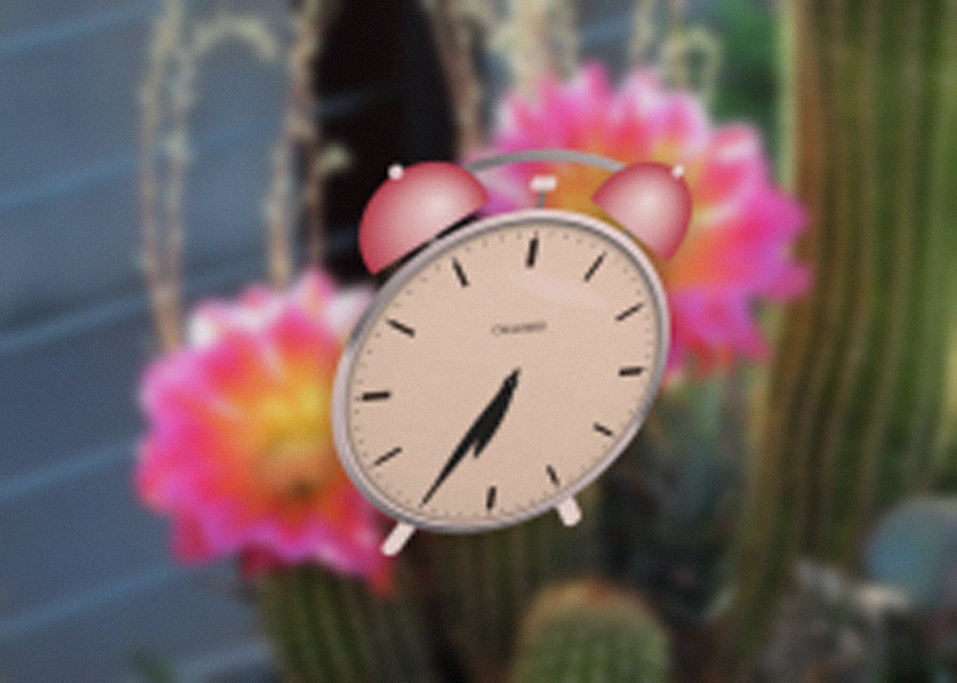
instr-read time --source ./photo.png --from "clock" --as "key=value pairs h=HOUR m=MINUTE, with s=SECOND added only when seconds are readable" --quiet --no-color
h=6 m=35
